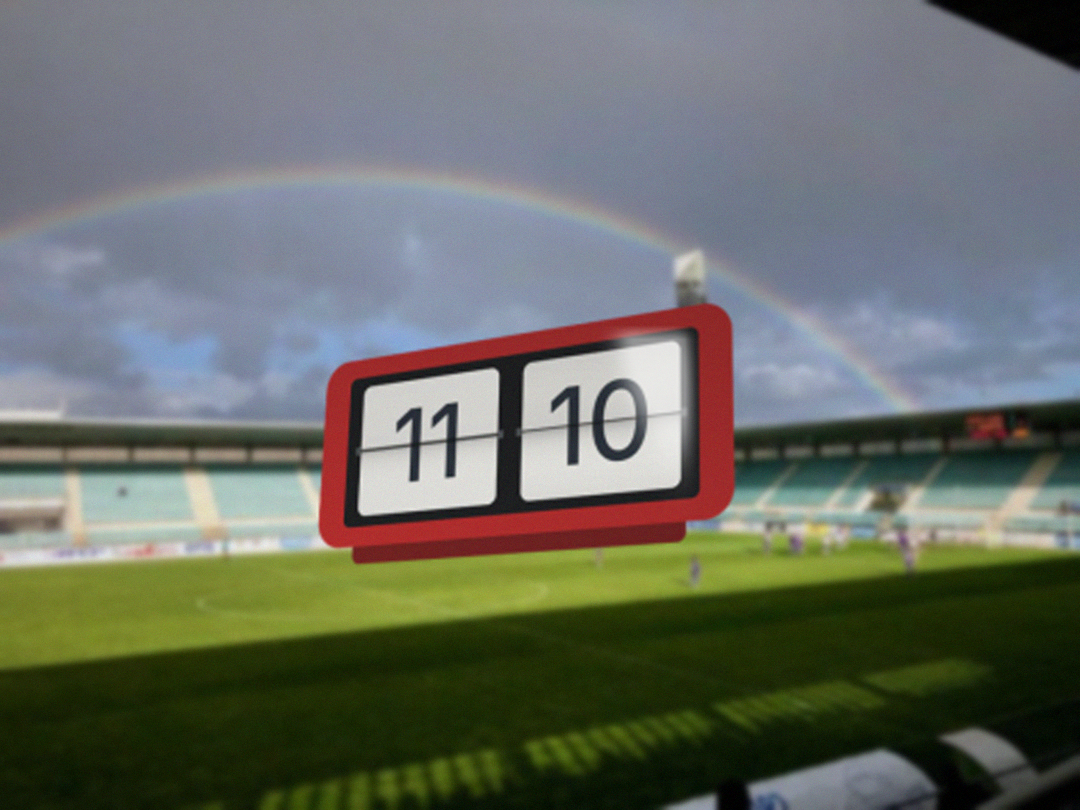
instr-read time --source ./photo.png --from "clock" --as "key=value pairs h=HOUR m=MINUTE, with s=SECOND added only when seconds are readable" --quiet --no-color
h=11 m=10
